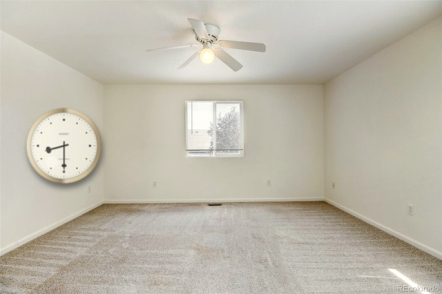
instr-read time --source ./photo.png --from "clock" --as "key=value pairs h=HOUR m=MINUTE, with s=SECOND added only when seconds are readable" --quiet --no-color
h=8 m=30
